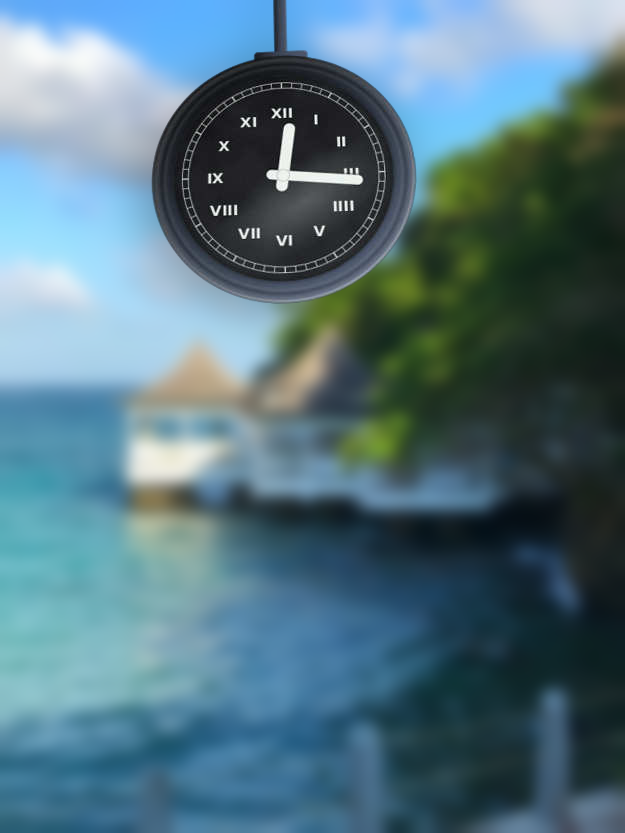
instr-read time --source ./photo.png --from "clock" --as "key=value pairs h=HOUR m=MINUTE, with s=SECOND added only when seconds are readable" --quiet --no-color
h=12 m=16
